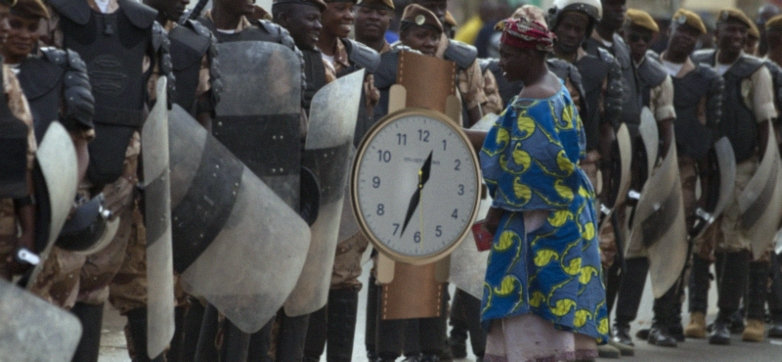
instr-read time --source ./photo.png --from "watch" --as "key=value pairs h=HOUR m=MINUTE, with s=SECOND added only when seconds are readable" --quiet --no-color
h=12 m=33 s=29
